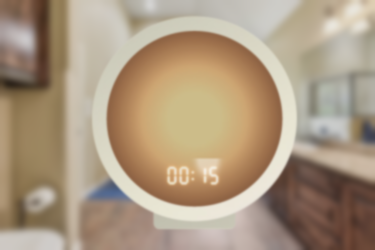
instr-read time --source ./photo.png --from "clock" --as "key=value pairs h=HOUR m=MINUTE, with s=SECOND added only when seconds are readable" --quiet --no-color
h=0 m=15
